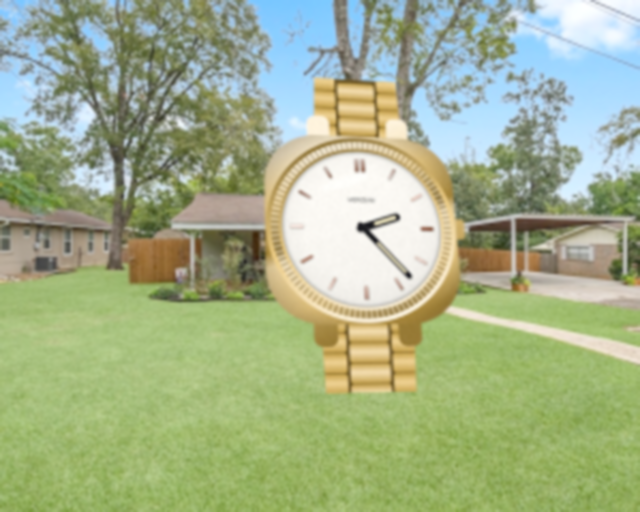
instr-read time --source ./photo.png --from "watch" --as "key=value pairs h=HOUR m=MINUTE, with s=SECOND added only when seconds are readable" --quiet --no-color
h=2 m=23
